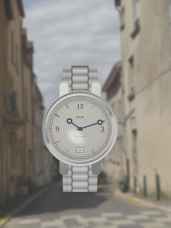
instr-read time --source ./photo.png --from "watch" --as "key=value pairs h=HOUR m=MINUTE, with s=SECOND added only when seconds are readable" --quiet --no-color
h=10 m=12
